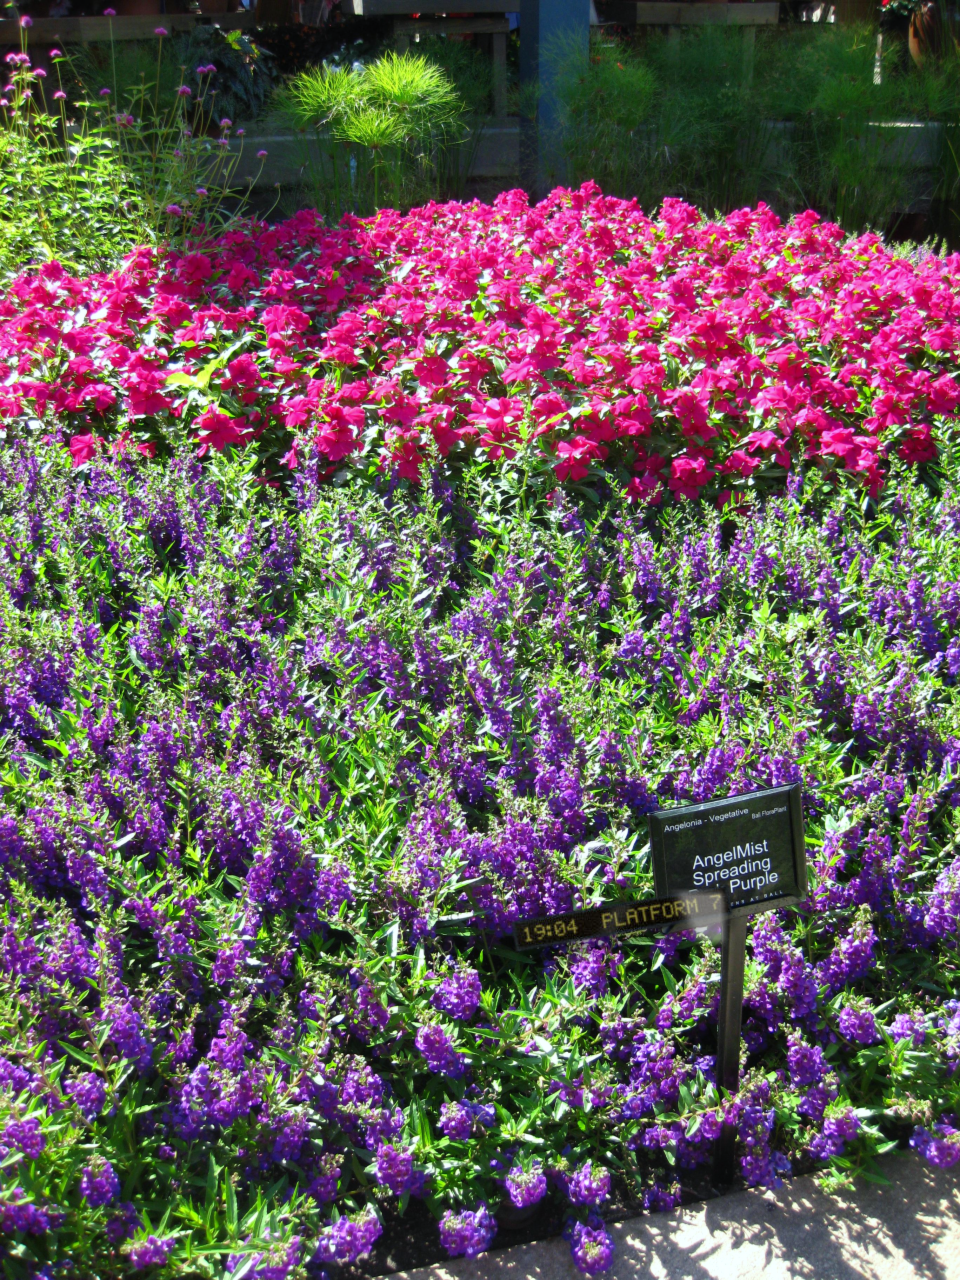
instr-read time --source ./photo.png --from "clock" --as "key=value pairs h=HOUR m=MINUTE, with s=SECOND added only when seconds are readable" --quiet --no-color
h=19 m=4
